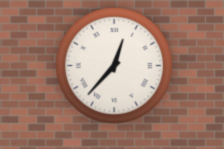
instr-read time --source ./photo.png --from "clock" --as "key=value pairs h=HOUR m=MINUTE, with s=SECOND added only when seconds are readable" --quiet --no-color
h=12 m=37
